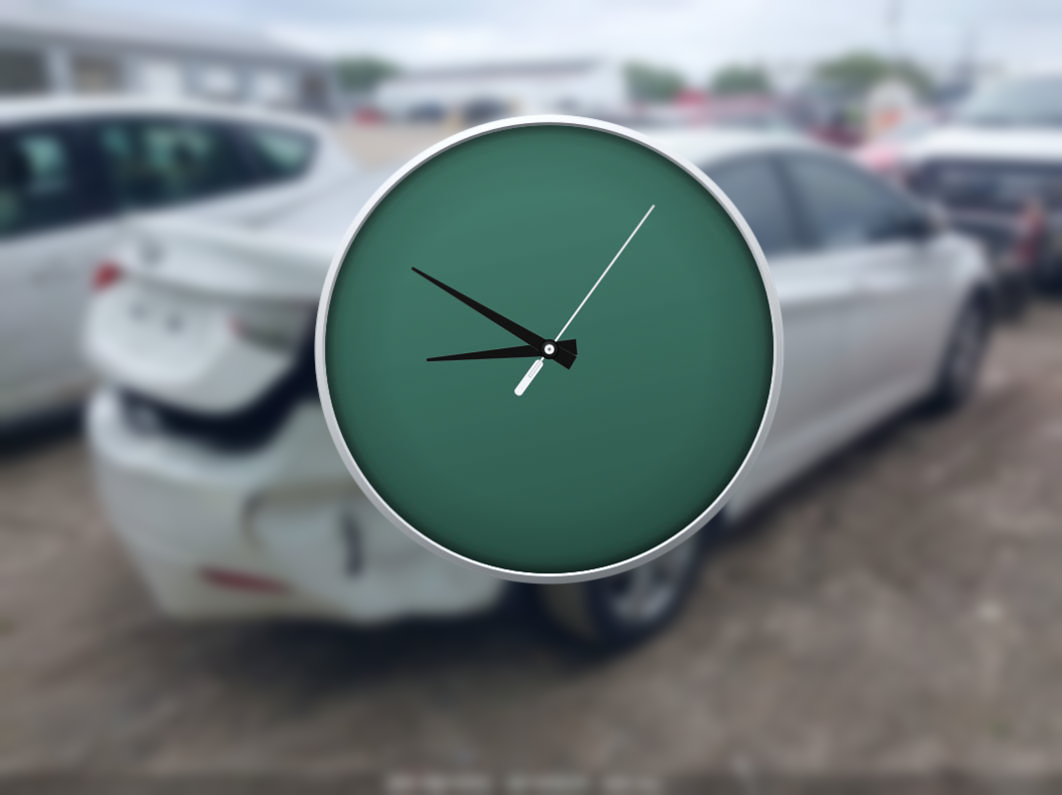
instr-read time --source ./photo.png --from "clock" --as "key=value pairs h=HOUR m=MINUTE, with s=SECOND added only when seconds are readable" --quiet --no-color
h=8 m=50 s=6
